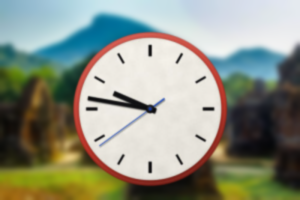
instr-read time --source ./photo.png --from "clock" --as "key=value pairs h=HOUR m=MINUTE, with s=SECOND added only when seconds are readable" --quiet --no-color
h=9 m=46 s=39
